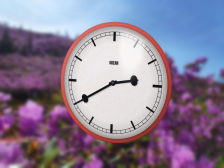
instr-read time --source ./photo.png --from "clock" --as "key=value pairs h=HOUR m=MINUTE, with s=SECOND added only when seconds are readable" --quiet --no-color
h=2 m=40
